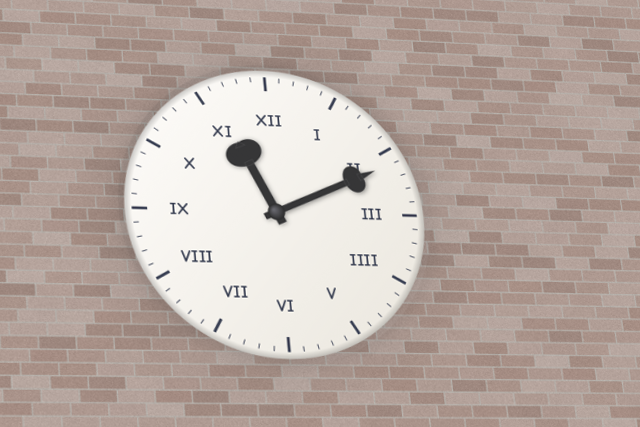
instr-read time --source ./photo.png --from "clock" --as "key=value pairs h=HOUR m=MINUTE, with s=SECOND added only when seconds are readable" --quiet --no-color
h=11 m=11
